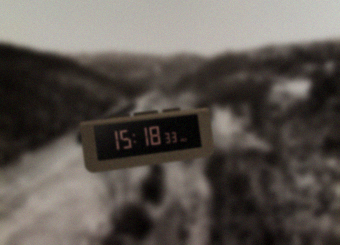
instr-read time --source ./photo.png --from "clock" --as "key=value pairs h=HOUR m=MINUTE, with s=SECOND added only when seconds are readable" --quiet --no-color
h=15 m=18
